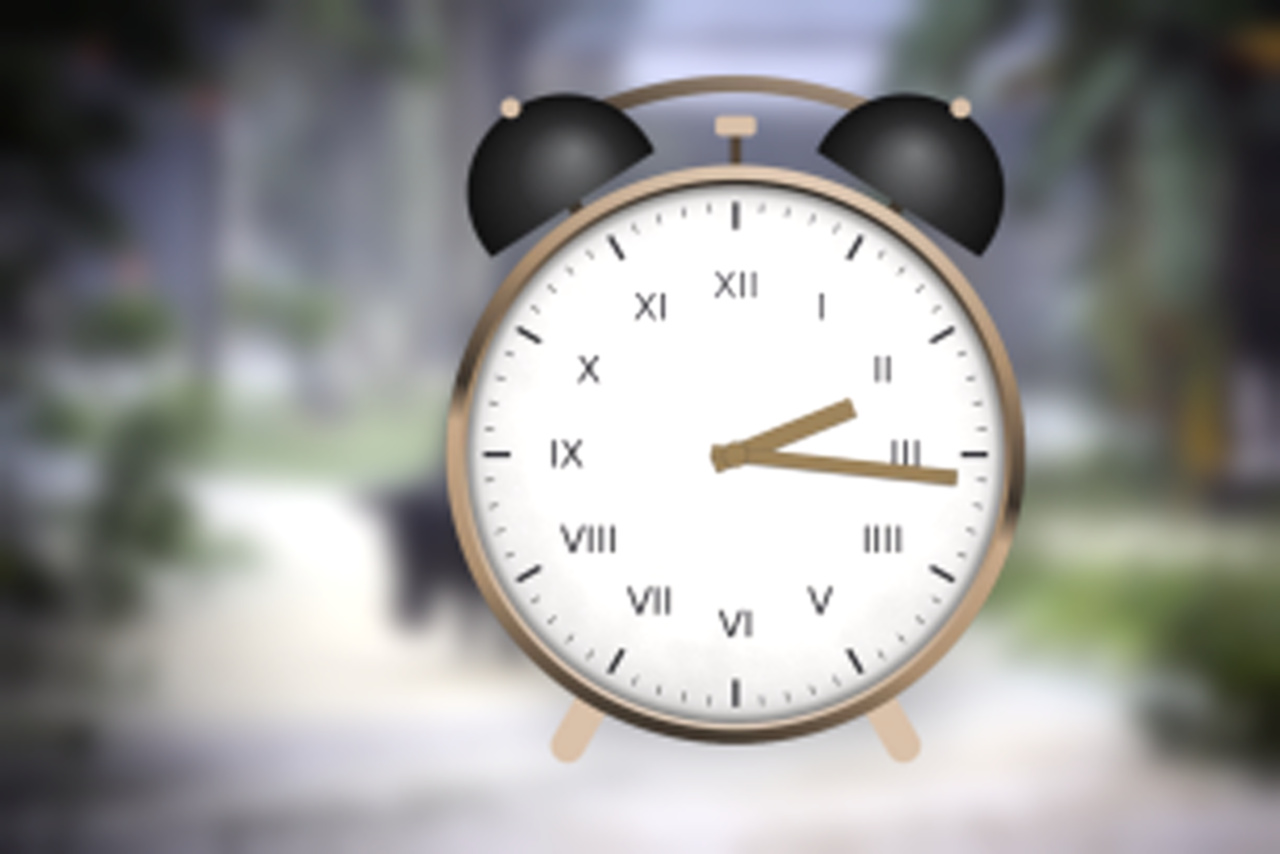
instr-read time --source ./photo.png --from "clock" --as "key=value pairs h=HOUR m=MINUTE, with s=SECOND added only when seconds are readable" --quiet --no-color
h=2 m=16
